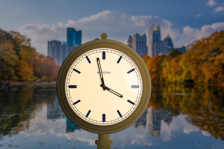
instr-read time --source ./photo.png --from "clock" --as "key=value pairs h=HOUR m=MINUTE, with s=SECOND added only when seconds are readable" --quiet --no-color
h=3 m=58
